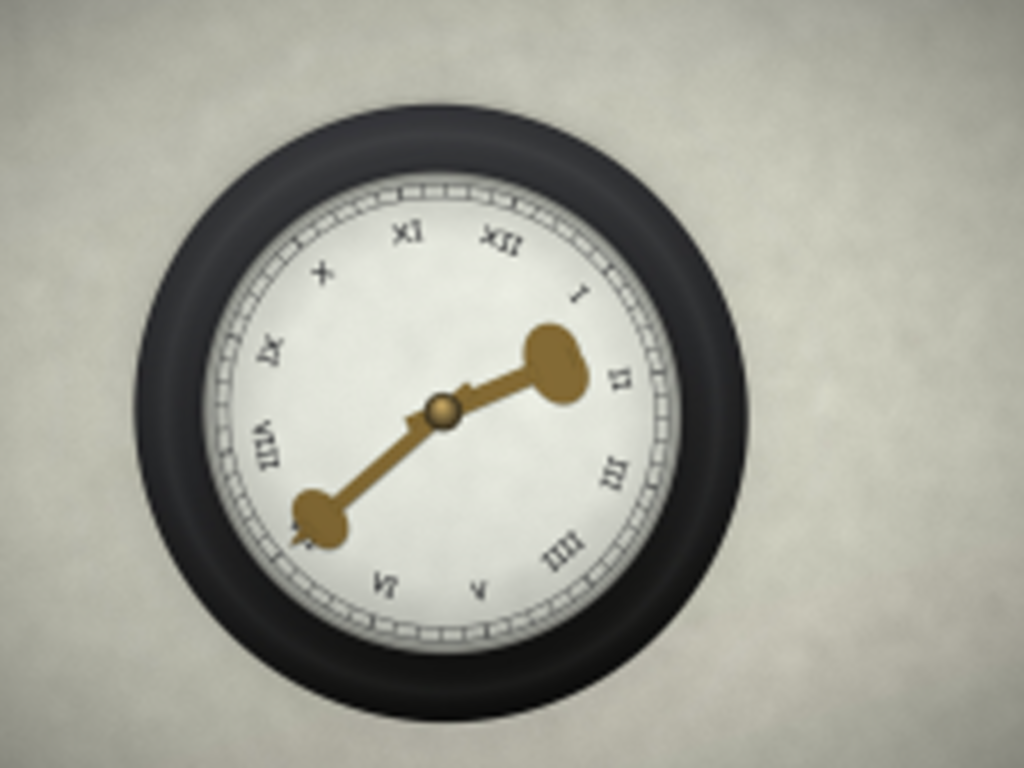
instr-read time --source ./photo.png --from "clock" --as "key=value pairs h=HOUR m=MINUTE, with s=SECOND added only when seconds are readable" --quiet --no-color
h=1 m=35
